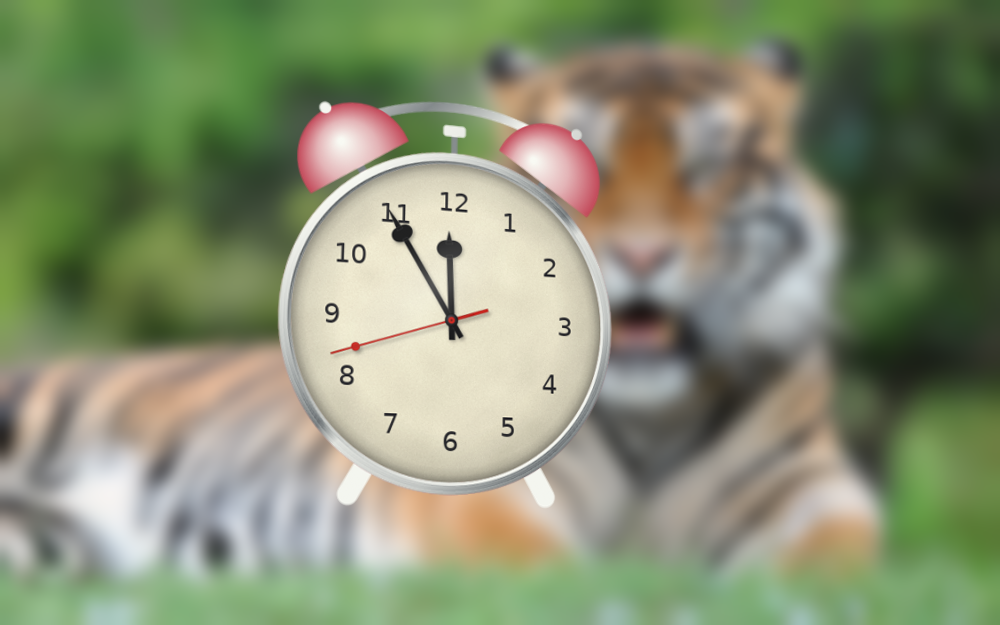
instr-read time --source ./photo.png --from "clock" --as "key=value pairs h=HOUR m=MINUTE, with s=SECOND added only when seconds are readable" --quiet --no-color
h=11 m=54 s=42
